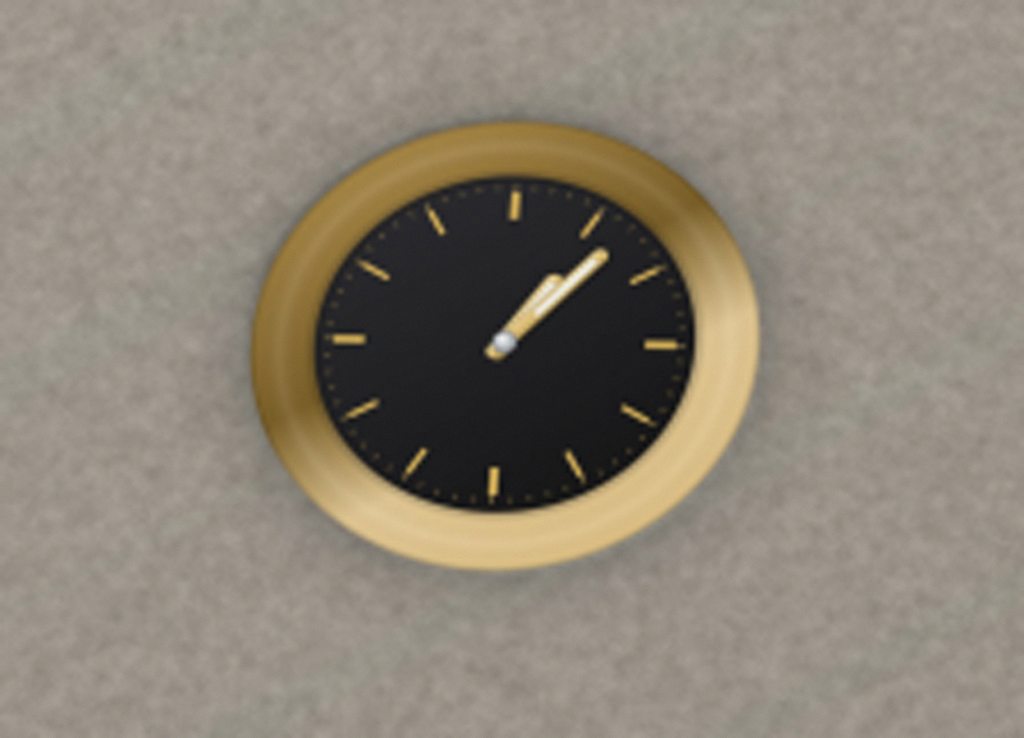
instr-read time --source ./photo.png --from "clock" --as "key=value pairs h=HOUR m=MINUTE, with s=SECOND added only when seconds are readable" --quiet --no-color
h=1 m=7
